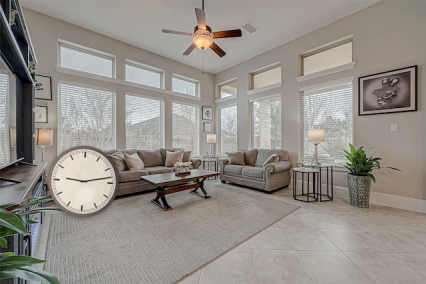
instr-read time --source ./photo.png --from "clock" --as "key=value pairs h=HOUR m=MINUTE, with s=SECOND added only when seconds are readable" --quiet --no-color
h=9 m=13
